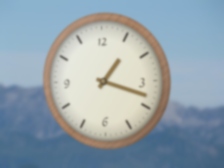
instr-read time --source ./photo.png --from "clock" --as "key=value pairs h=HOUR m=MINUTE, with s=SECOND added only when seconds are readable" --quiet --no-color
h=1 m=18
